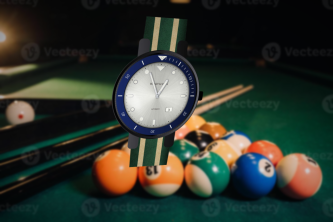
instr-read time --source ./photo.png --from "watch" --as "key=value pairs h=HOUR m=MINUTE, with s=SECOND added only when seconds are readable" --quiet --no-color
h=12 m=56
